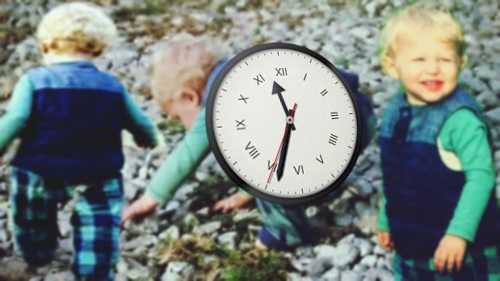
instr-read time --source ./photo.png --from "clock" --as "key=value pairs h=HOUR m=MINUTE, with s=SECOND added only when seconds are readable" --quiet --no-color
h=11 m=33 s=35
